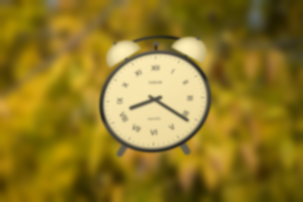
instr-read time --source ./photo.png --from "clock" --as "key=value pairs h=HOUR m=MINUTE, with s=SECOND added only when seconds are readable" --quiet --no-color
h=8 m=21
